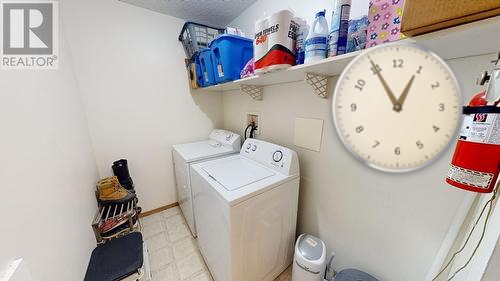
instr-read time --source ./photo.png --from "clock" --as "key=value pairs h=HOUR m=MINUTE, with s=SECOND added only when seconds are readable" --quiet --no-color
h=12 m=55
